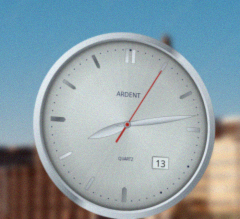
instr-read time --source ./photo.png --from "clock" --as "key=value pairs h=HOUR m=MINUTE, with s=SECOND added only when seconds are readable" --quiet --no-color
h=8 m=13 s=5
